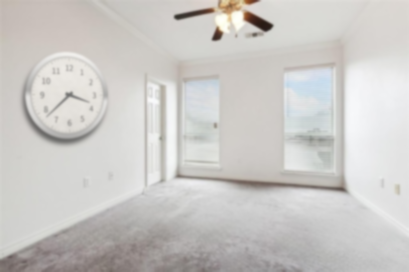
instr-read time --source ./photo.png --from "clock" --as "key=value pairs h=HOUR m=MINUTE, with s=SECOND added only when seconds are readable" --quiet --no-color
h=3 m=38
